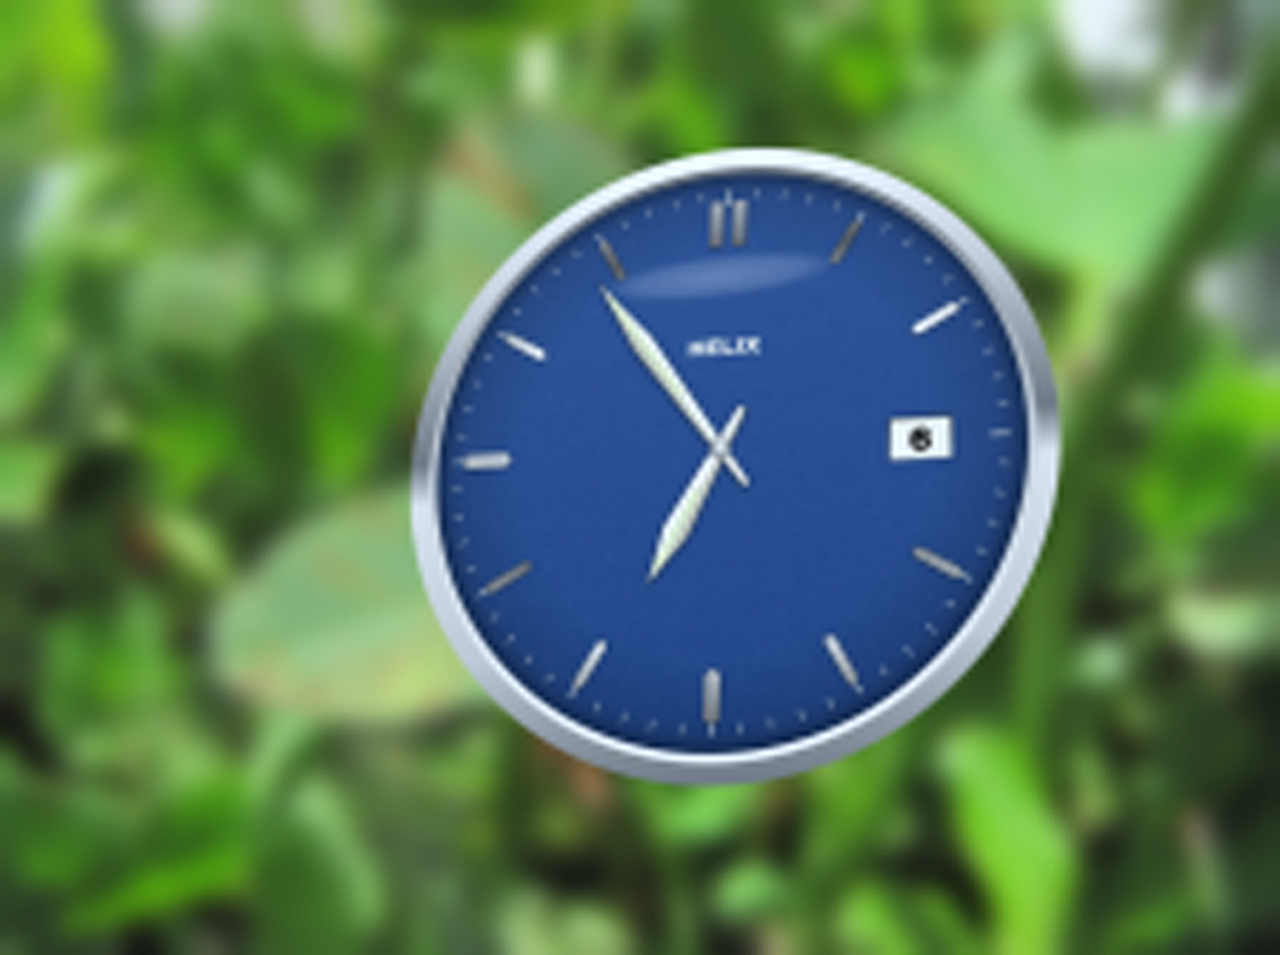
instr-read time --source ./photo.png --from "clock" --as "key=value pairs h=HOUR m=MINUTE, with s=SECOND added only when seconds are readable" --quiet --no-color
h=6 m=54
